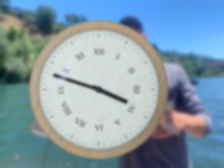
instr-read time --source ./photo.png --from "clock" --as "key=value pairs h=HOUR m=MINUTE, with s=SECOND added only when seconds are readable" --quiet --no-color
h=3 m=48
